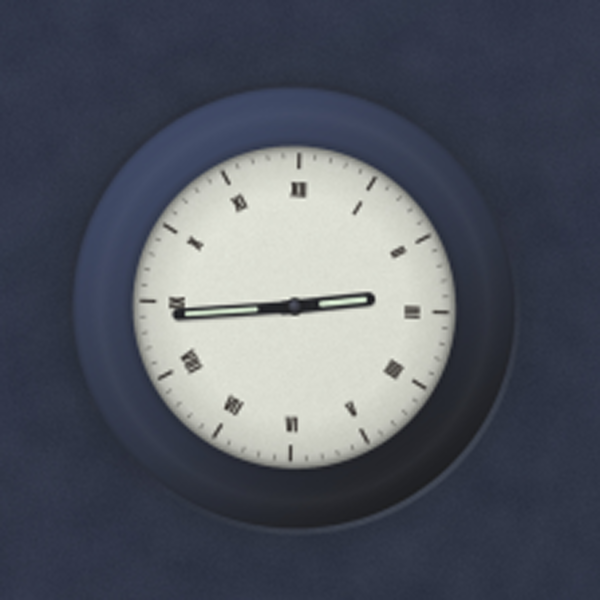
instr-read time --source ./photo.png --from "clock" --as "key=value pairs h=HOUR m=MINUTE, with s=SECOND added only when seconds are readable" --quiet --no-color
h=2 m=44
